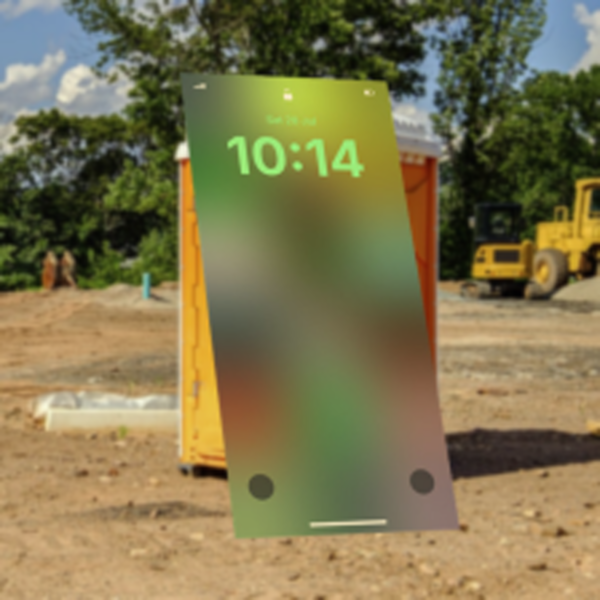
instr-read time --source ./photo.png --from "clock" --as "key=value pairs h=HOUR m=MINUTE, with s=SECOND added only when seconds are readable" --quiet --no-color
h=10 m=14
